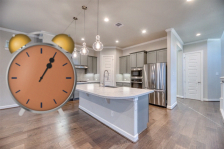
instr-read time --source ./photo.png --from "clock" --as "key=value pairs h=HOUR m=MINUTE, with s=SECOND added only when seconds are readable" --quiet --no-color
h=1 m=5
